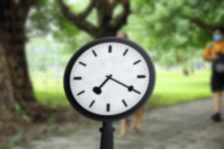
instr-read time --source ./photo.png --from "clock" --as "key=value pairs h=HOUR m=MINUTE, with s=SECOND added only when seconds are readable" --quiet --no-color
h=7 m=20
